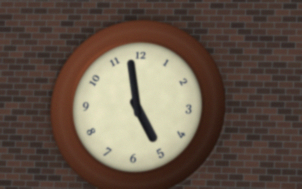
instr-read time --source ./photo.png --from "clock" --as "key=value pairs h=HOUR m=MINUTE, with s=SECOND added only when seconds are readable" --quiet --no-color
h=4 m=58
